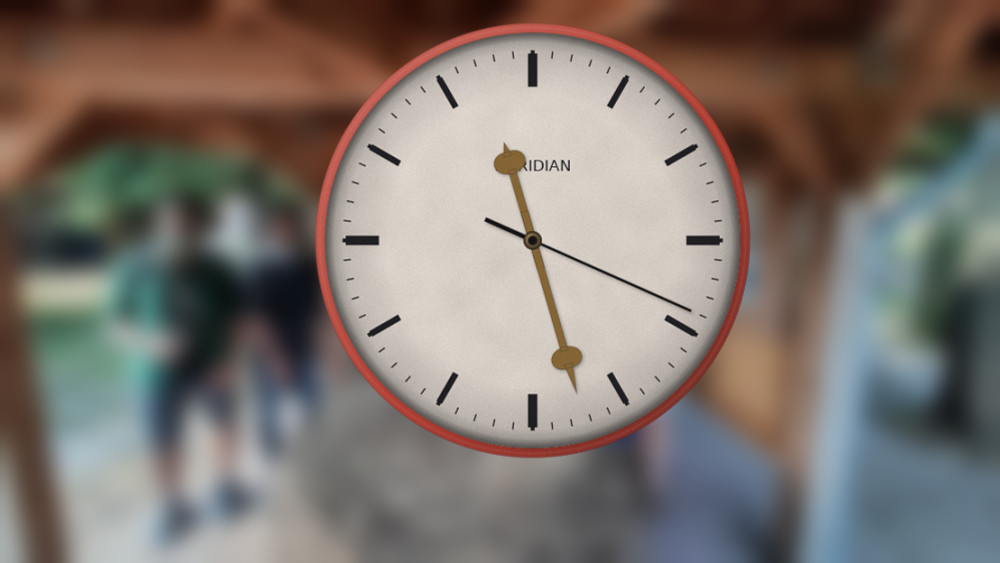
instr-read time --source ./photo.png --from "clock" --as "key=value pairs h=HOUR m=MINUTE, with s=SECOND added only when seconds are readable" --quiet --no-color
h=11 m=27 s=19
